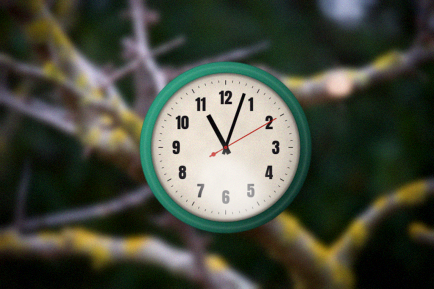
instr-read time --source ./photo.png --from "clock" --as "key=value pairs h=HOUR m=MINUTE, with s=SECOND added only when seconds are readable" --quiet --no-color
h=11 m=3 s=10
